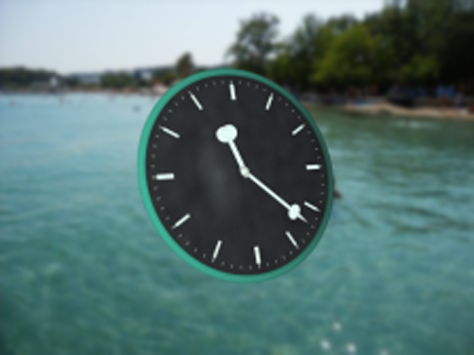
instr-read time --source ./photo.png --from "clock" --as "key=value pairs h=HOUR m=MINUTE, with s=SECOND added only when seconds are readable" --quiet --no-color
h=11 m=22
